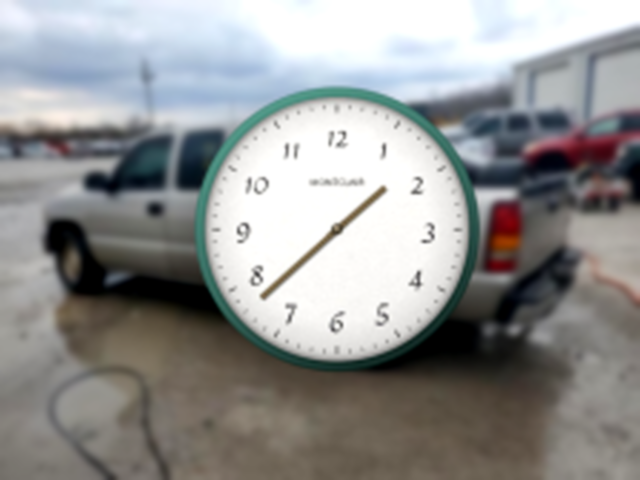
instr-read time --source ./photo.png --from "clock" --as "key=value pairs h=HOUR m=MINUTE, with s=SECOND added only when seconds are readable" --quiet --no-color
h=1 m=38
